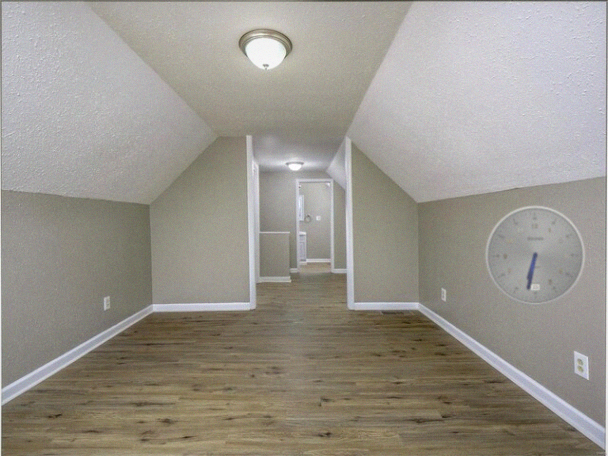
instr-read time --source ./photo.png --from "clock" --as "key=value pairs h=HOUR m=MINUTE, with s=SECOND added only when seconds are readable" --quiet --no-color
h=6 m=32
